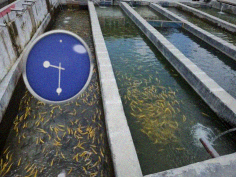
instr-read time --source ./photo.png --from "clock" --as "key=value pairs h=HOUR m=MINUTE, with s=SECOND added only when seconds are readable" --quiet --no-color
h=9 m=30
